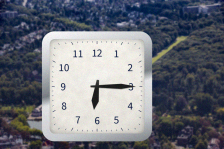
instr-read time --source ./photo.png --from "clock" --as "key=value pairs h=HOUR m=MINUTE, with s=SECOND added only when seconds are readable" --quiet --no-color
h=6 m=15
